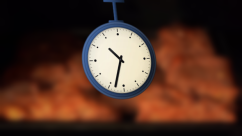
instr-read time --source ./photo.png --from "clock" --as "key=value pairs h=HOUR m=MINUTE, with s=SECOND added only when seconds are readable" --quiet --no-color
h=10 m=33
